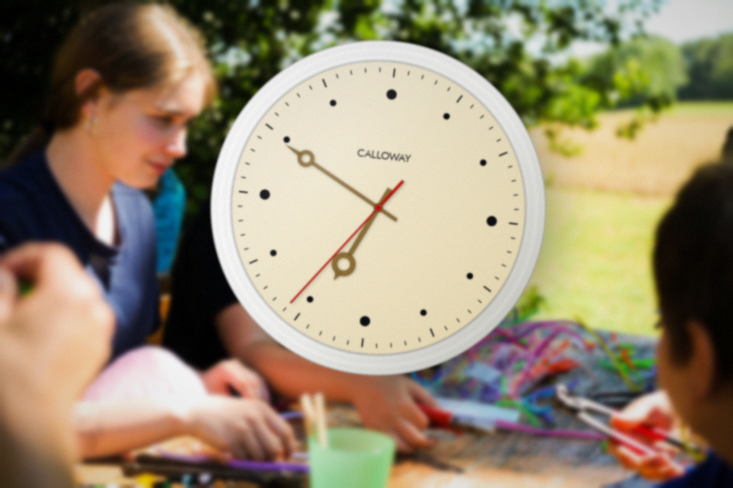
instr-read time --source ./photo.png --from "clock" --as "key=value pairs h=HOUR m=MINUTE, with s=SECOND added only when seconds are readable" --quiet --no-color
h=6 m=49 s=36
